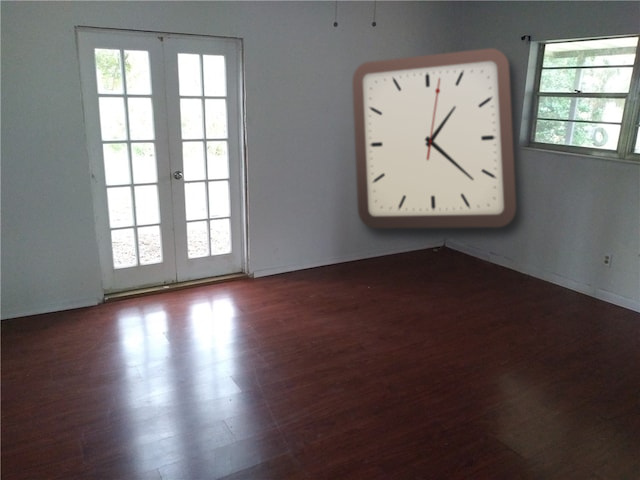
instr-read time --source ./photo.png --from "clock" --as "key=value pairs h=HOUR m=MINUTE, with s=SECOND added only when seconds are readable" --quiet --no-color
h=1 m=22 s=2
